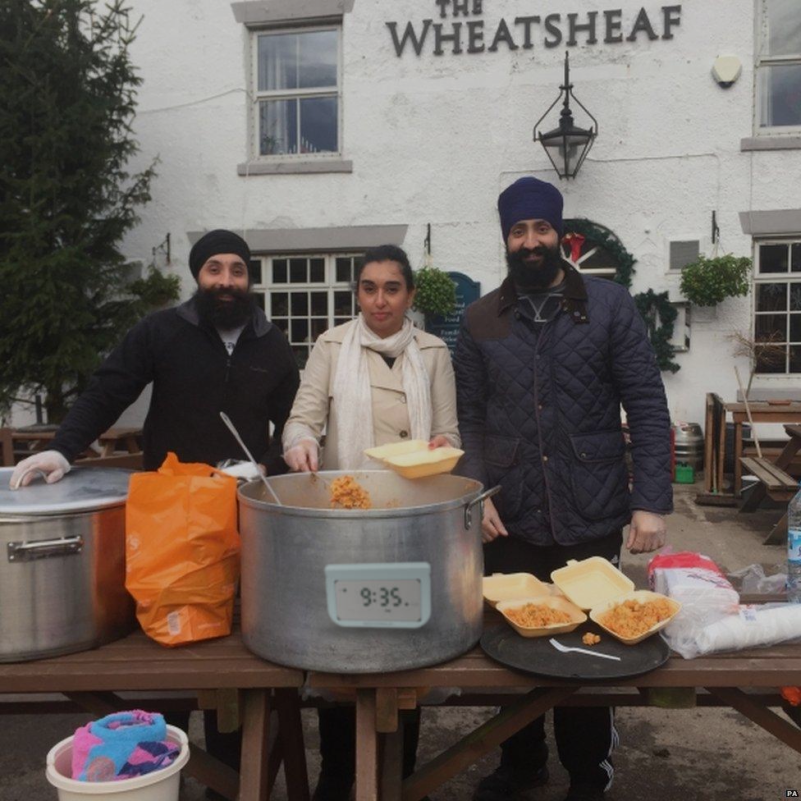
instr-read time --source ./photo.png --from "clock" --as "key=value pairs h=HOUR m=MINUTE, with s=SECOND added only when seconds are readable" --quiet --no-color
h=9 m=35
